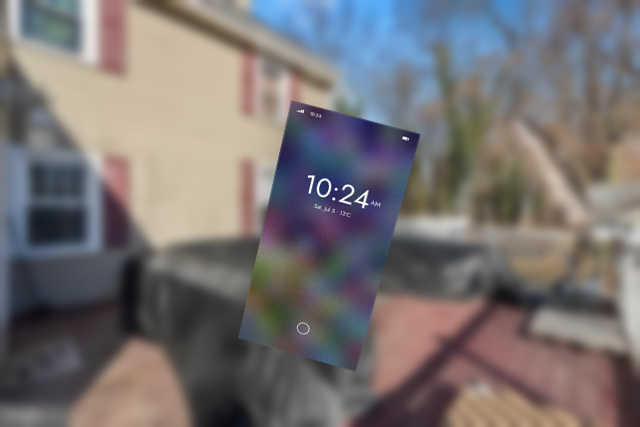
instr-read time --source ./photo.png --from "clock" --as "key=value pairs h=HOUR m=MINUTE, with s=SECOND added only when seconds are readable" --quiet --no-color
h=10 m=24
